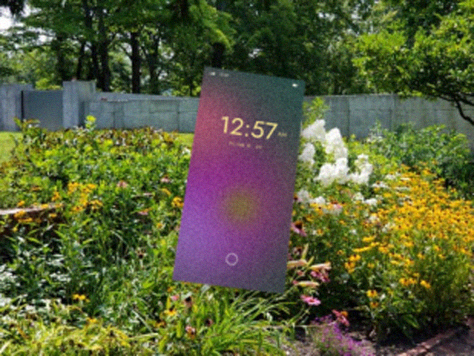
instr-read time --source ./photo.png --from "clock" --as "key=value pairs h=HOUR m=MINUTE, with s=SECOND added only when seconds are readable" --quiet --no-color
h=12 m=57
